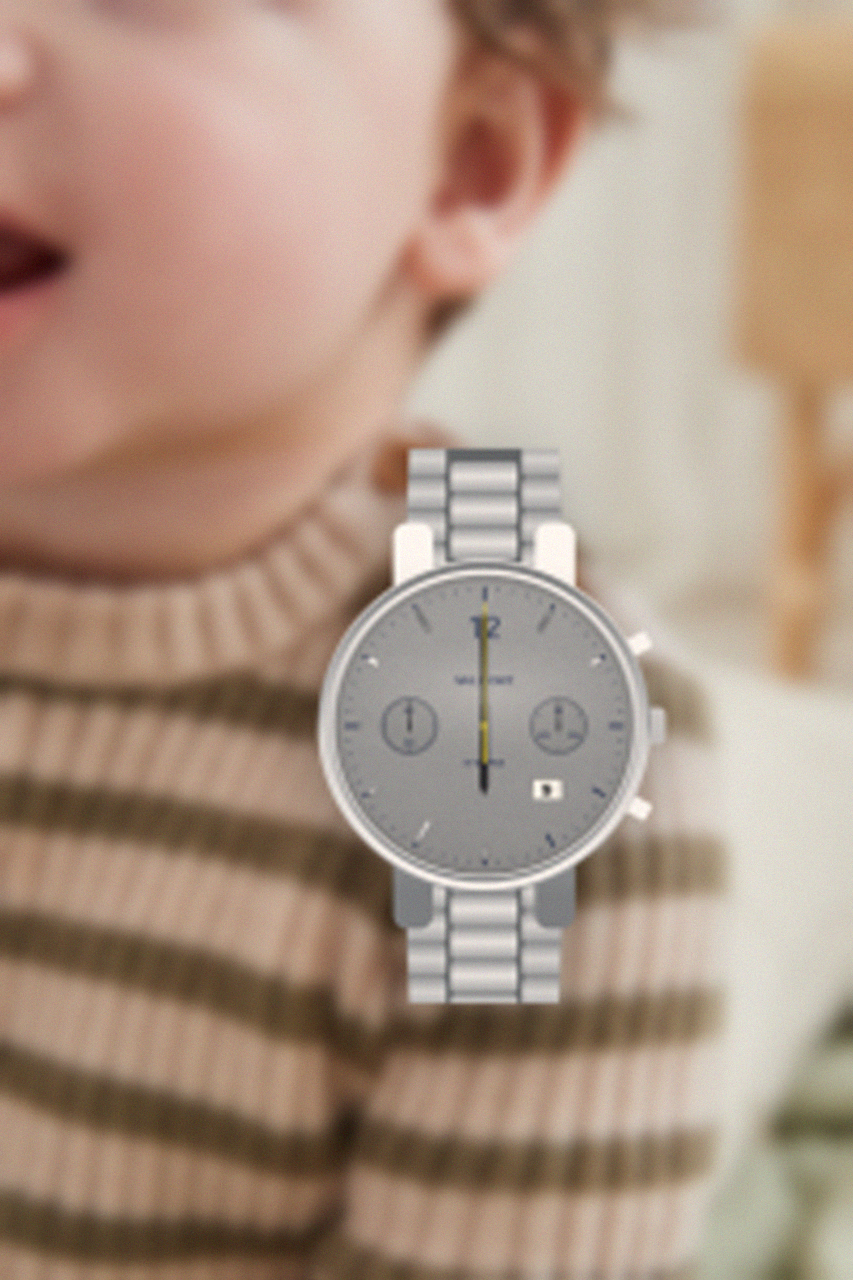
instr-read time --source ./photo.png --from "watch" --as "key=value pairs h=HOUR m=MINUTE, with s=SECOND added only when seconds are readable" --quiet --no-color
h=6 m=0
